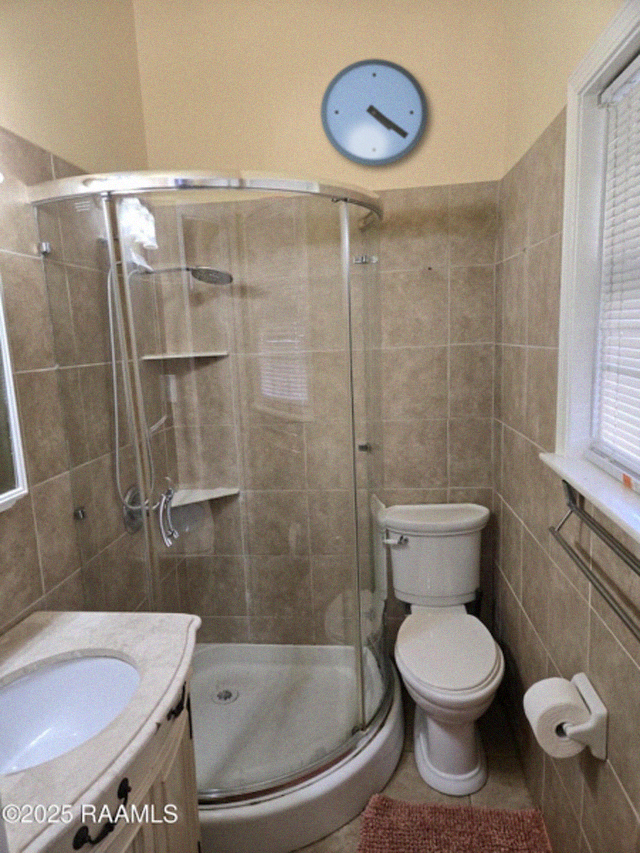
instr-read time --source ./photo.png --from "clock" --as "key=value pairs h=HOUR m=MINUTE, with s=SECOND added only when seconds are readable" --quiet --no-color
h=4 m=21
